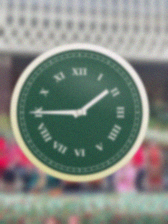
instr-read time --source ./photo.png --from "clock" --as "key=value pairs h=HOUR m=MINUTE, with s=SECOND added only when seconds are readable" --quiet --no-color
h=1 m=45
